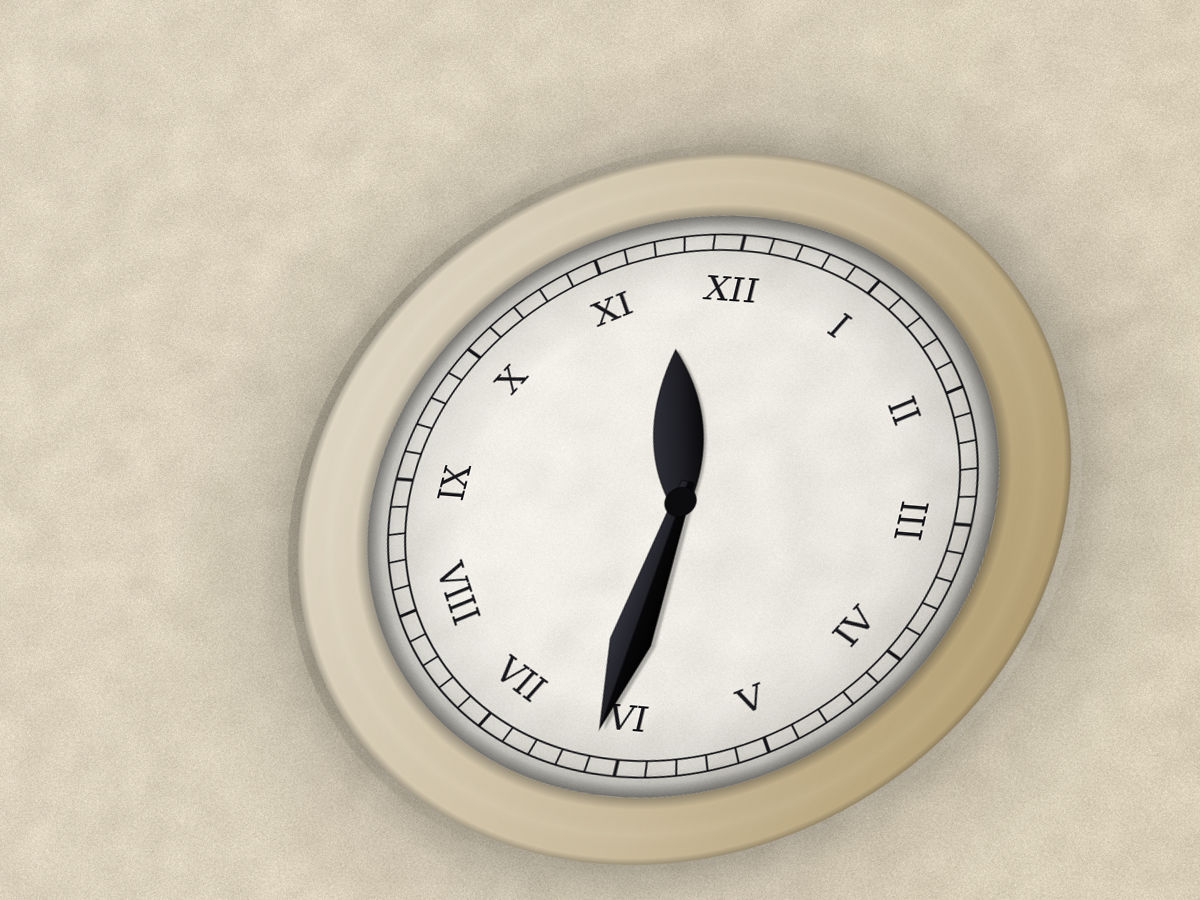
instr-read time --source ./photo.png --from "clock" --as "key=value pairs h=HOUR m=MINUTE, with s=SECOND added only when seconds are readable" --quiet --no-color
h=11 m=31
